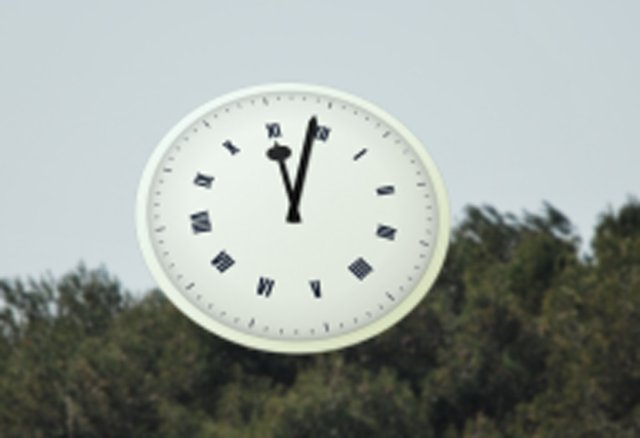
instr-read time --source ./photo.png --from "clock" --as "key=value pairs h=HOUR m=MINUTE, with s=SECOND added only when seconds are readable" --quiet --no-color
h=10 m=59
